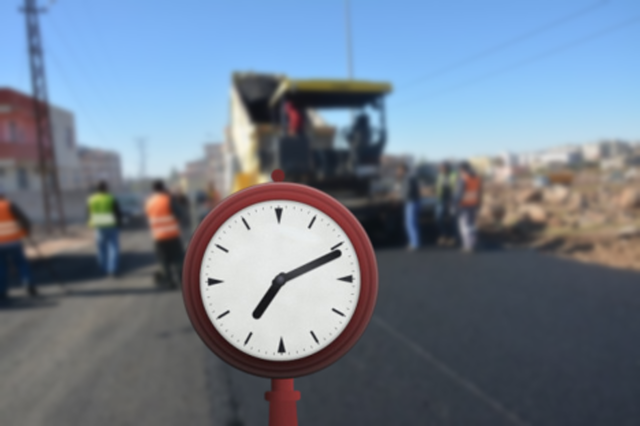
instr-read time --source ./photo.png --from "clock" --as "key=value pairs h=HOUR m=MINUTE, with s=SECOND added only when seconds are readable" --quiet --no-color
h=7 m=11
